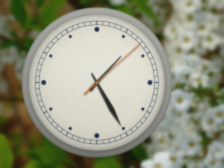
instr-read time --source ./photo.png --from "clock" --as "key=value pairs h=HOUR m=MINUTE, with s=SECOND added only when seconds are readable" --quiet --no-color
h=1 m=25 s=8
